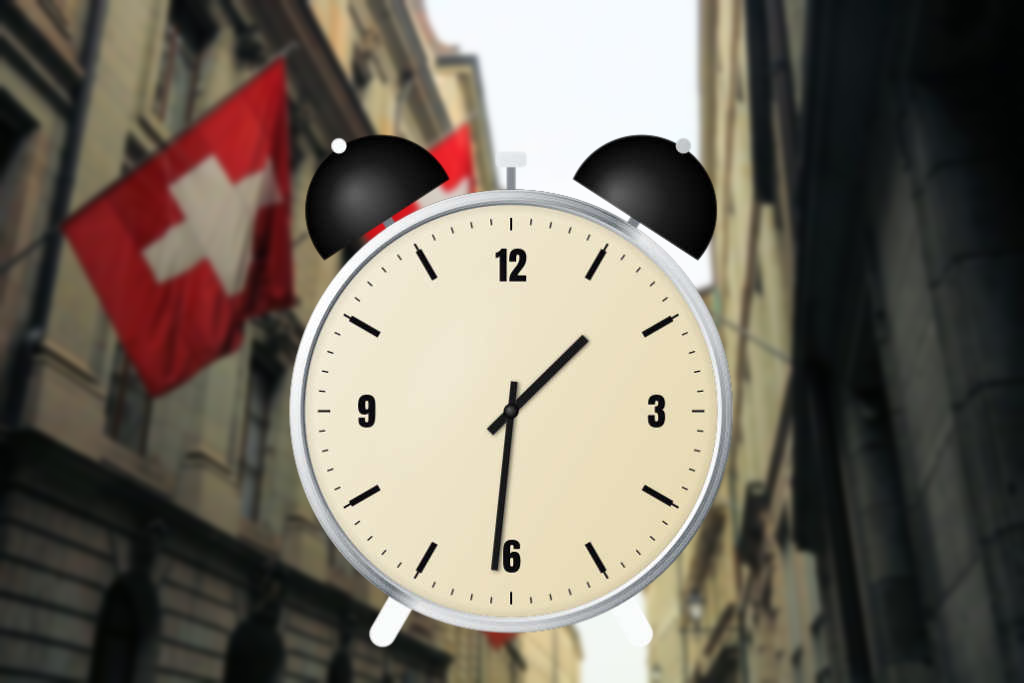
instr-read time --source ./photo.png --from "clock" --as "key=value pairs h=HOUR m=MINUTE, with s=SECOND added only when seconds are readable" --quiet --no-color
h=1 m=31
